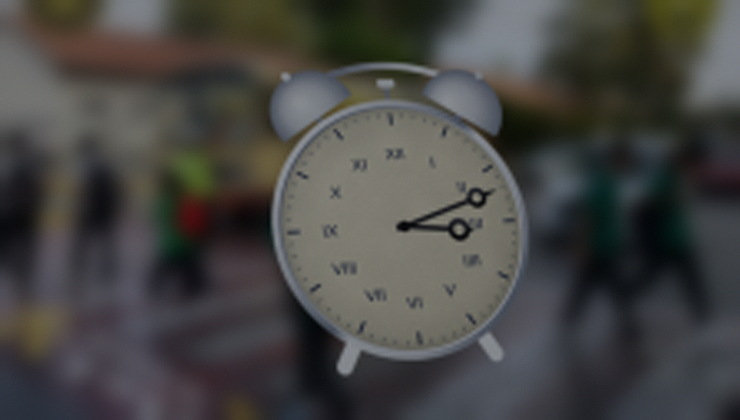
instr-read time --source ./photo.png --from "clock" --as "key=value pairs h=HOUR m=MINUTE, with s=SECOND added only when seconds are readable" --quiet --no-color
h=3 m=12
